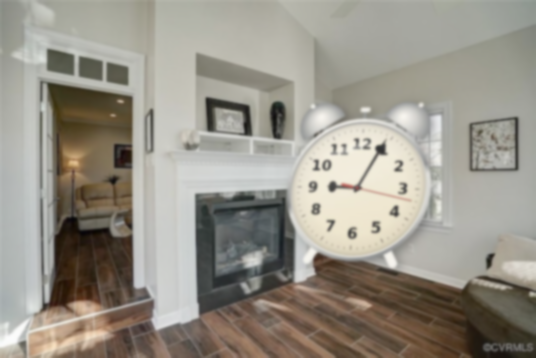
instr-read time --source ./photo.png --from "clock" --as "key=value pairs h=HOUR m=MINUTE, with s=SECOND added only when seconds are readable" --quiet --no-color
h=9 m=4 s=17
